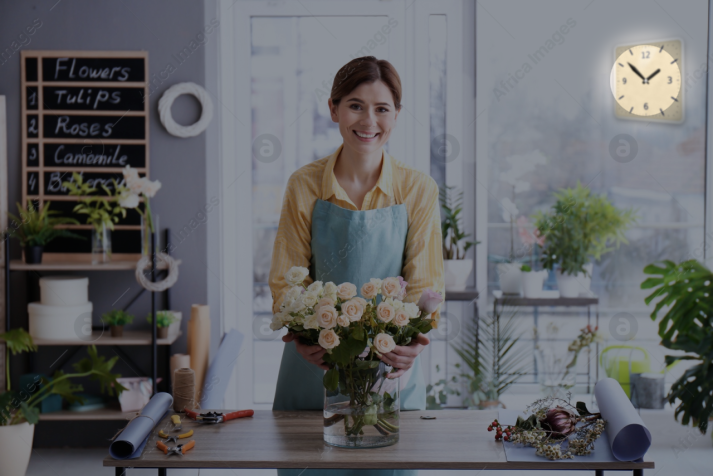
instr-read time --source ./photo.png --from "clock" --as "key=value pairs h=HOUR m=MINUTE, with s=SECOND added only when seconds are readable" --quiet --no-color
h=1 m=52
